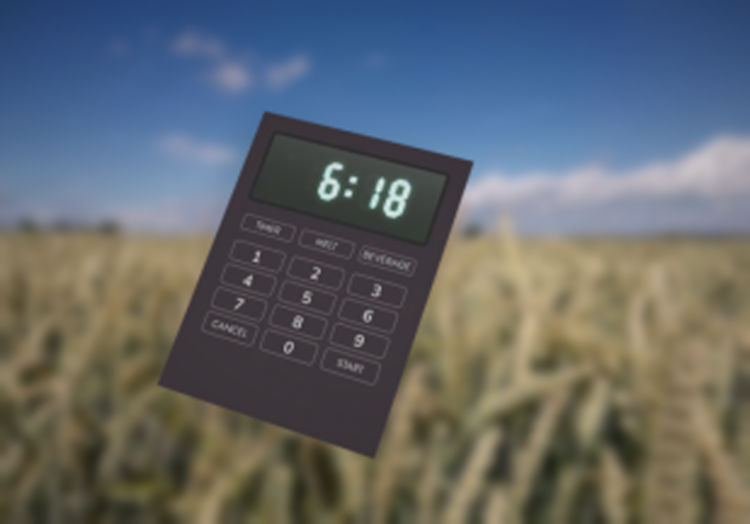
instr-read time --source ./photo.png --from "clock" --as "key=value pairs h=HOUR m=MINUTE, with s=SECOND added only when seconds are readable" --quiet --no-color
h=6 m=18
